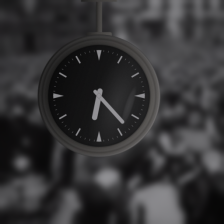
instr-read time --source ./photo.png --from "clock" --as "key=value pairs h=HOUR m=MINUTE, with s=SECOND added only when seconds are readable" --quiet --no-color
h=6 m=23
